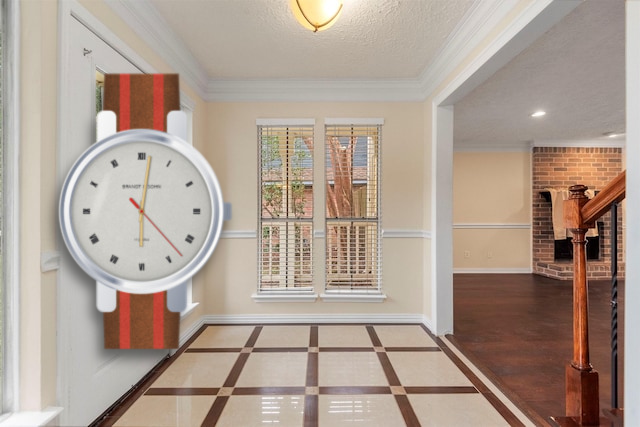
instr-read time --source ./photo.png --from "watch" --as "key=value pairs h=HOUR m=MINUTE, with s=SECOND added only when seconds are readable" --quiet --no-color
h=6 m=1 s=23
